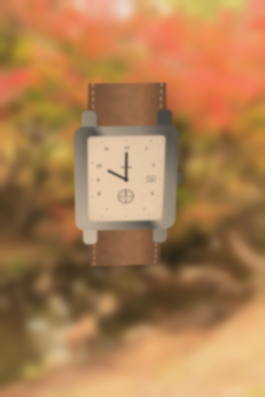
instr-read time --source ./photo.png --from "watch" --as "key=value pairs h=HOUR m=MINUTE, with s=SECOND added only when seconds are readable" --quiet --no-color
h=10 m=0
